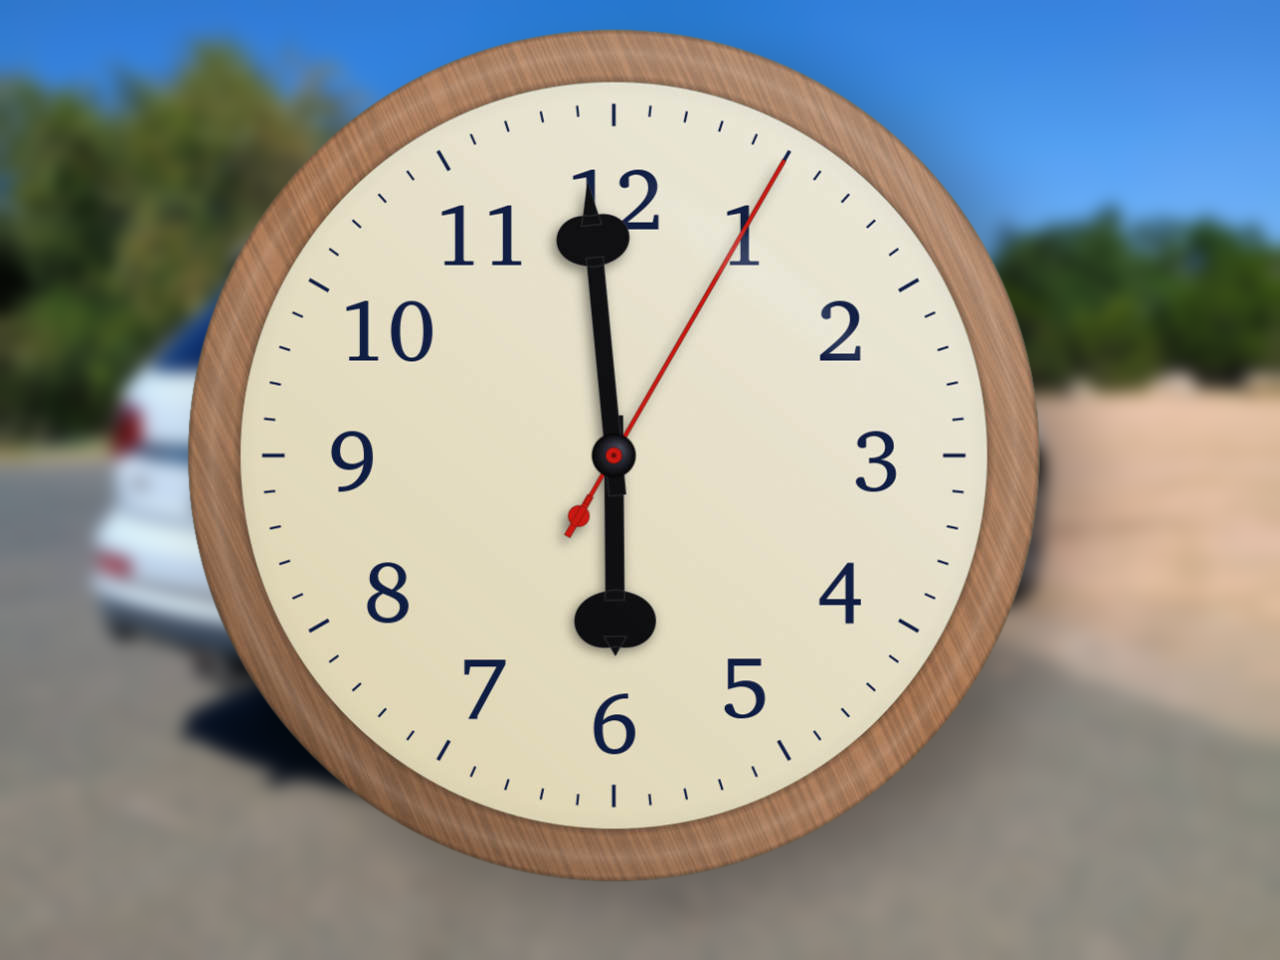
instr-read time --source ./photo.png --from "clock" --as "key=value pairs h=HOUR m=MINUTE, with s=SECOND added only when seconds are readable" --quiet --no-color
h=5 m=59 s=5
